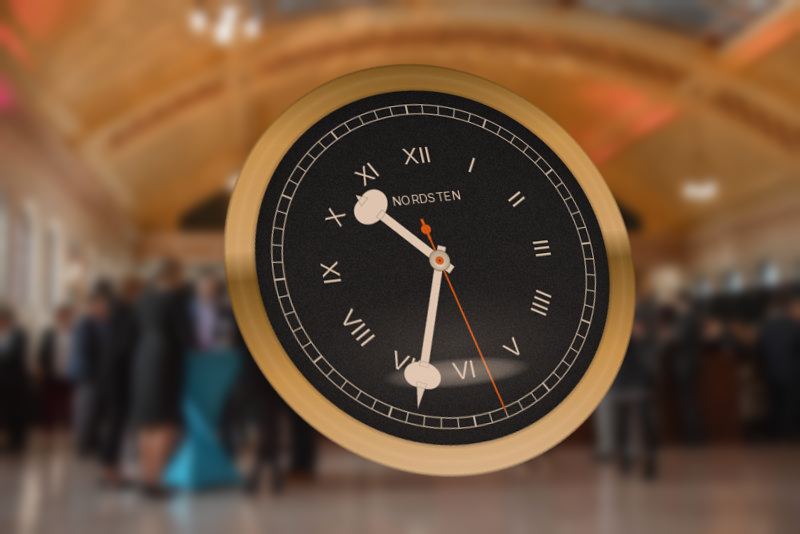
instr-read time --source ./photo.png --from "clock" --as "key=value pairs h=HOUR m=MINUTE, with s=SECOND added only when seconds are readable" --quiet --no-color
h=10 m=33 s=28
